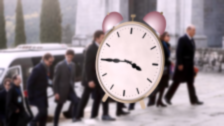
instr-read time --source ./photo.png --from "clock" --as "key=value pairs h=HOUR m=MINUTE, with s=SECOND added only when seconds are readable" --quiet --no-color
h=3 m=45
